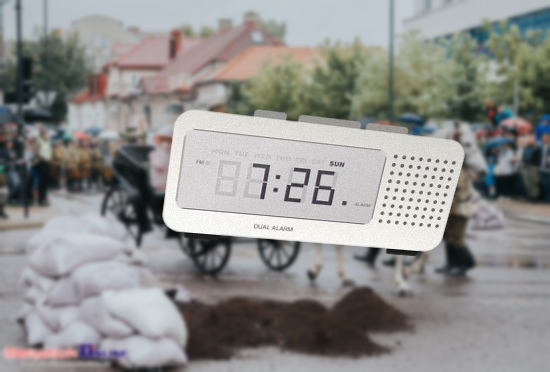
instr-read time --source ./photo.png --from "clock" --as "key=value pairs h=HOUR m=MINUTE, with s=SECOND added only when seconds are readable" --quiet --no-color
h=7 m=26
